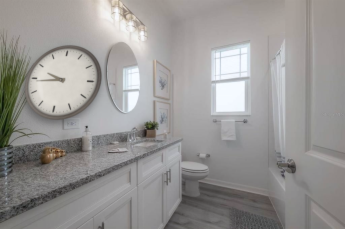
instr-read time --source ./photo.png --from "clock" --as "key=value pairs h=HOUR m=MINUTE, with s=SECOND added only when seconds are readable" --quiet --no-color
h=9 m=44
